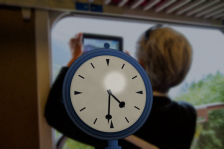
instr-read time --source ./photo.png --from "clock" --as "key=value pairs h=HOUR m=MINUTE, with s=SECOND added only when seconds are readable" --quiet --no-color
h=4 m=31
